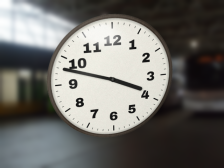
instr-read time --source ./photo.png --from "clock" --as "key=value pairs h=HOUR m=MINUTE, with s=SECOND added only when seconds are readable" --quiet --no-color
h=3 m=48
